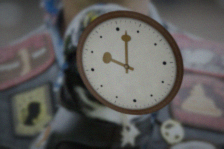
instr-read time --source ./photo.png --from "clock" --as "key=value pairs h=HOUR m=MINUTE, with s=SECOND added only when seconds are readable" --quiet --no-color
h=10 m=2
